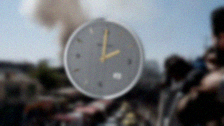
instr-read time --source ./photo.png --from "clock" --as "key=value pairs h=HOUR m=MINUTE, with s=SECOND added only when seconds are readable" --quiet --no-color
h=2 m=0
